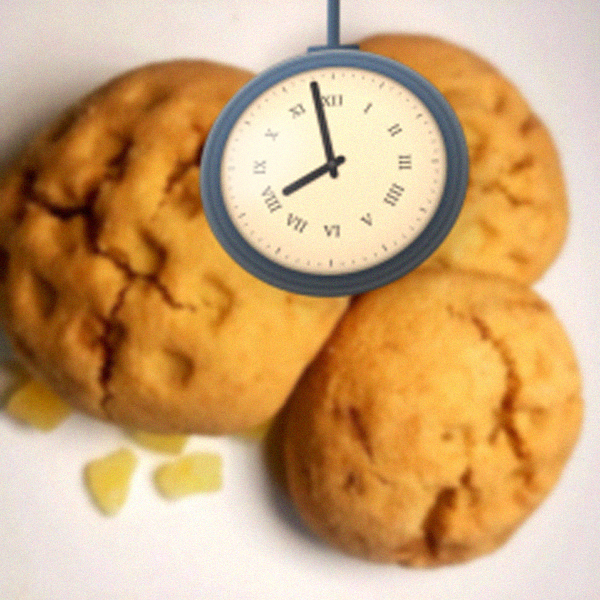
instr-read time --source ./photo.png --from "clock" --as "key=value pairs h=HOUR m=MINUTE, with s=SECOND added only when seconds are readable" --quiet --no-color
h=7 m=58
